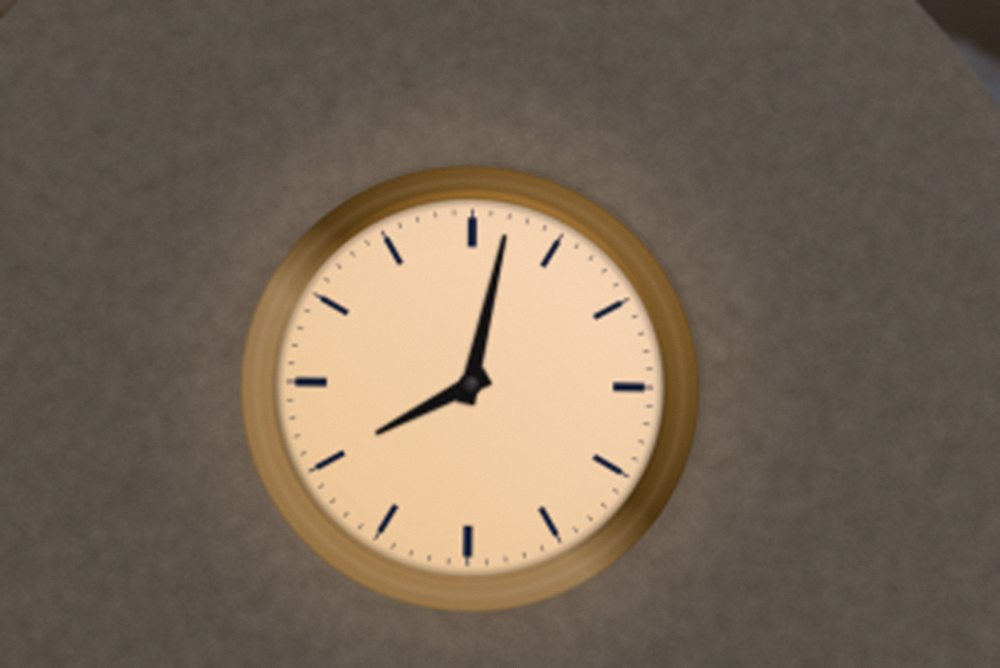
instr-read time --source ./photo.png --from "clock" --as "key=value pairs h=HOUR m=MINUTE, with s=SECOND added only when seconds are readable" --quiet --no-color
h=8 m=2
